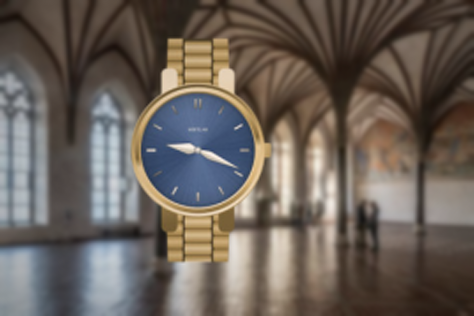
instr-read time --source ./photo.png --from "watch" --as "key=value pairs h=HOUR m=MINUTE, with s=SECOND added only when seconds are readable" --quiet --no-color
h=9 m=19
